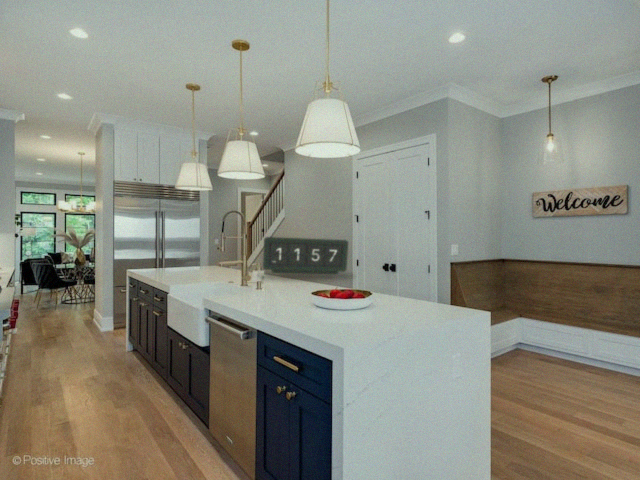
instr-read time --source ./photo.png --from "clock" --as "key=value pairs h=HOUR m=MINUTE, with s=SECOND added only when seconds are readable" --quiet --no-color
h=11 m=57
